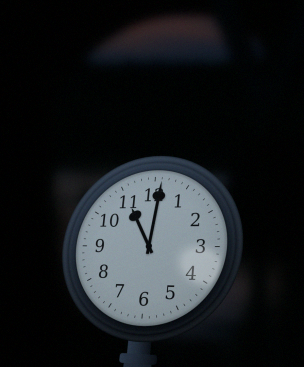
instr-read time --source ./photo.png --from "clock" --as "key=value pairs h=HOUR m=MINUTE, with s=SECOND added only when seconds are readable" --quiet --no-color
h=11 m=1
